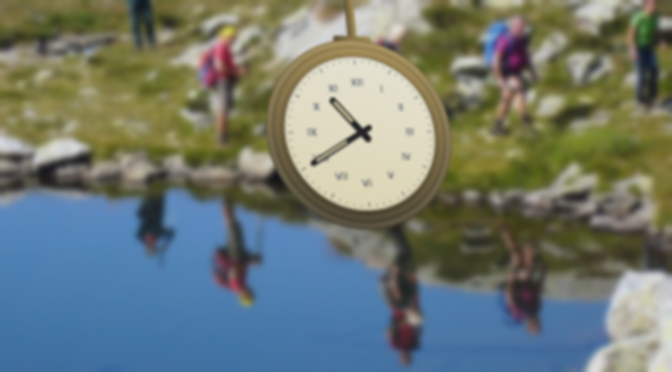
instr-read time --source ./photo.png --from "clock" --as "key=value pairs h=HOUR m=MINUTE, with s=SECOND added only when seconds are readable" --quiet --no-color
h=10 m=40
